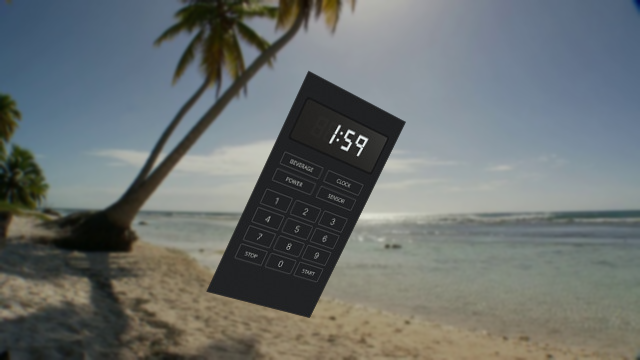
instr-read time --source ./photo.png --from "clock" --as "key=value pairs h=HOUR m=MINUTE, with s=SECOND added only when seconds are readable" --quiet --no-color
h=1 m=59
